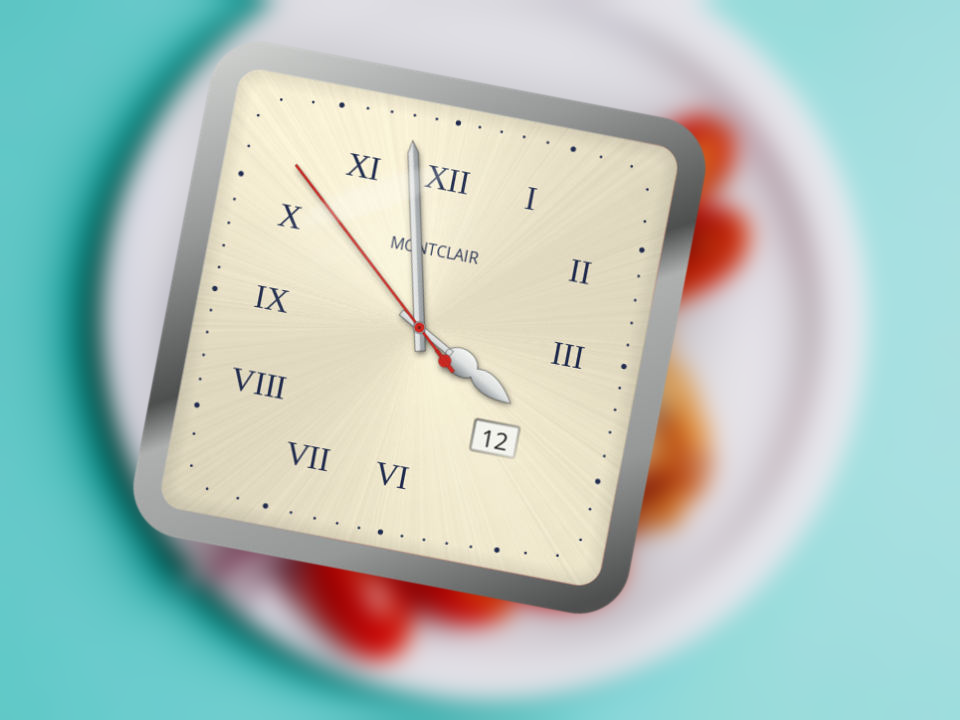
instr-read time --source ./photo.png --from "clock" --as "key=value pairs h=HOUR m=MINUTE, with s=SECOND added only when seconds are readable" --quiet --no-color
h=3 m=57 s=52
